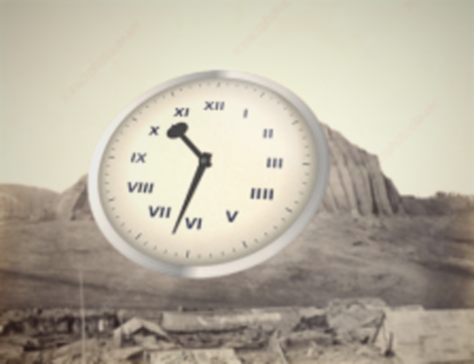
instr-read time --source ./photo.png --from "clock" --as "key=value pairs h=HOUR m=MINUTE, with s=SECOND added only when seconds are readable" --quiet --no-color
h=10 m=32
